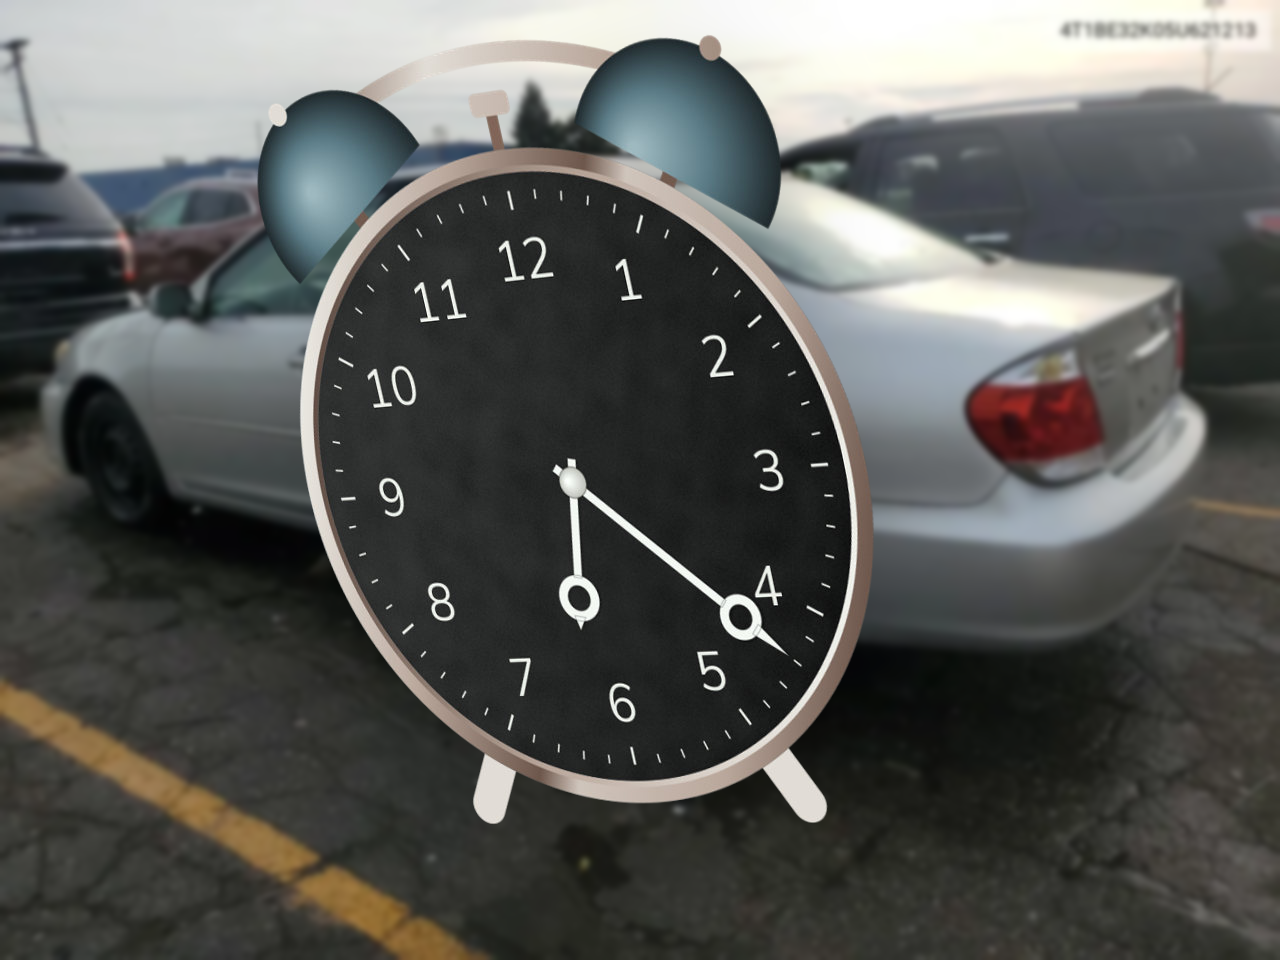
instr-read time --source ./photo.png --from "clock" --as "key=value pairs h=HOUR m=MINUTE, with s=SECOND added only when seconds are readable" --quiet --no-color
h=6 m=22
